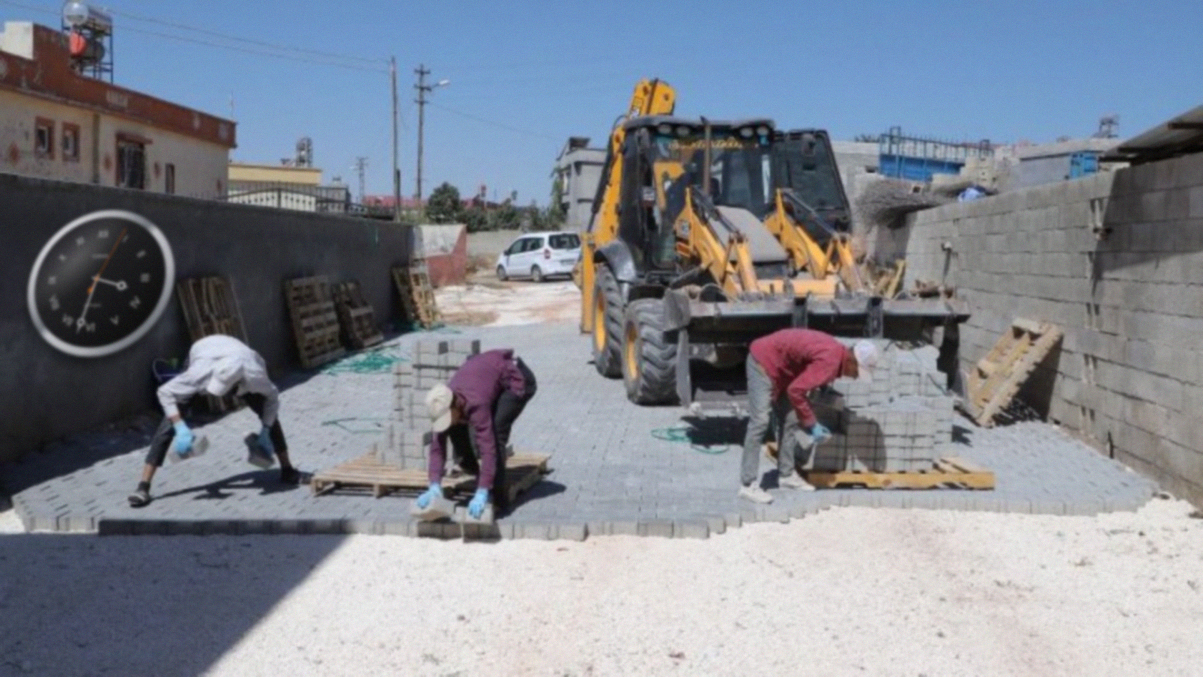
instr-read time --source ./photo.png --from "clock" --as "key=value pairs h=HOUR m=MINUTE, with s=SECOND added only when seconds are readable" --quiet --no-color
h=3 m=32 s=4
